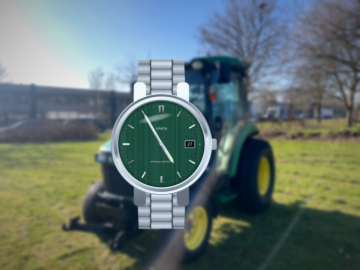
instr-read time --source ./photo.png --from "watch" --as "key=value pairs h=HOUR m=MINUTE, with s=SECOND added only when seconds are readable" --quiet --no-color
h=4 m=55
